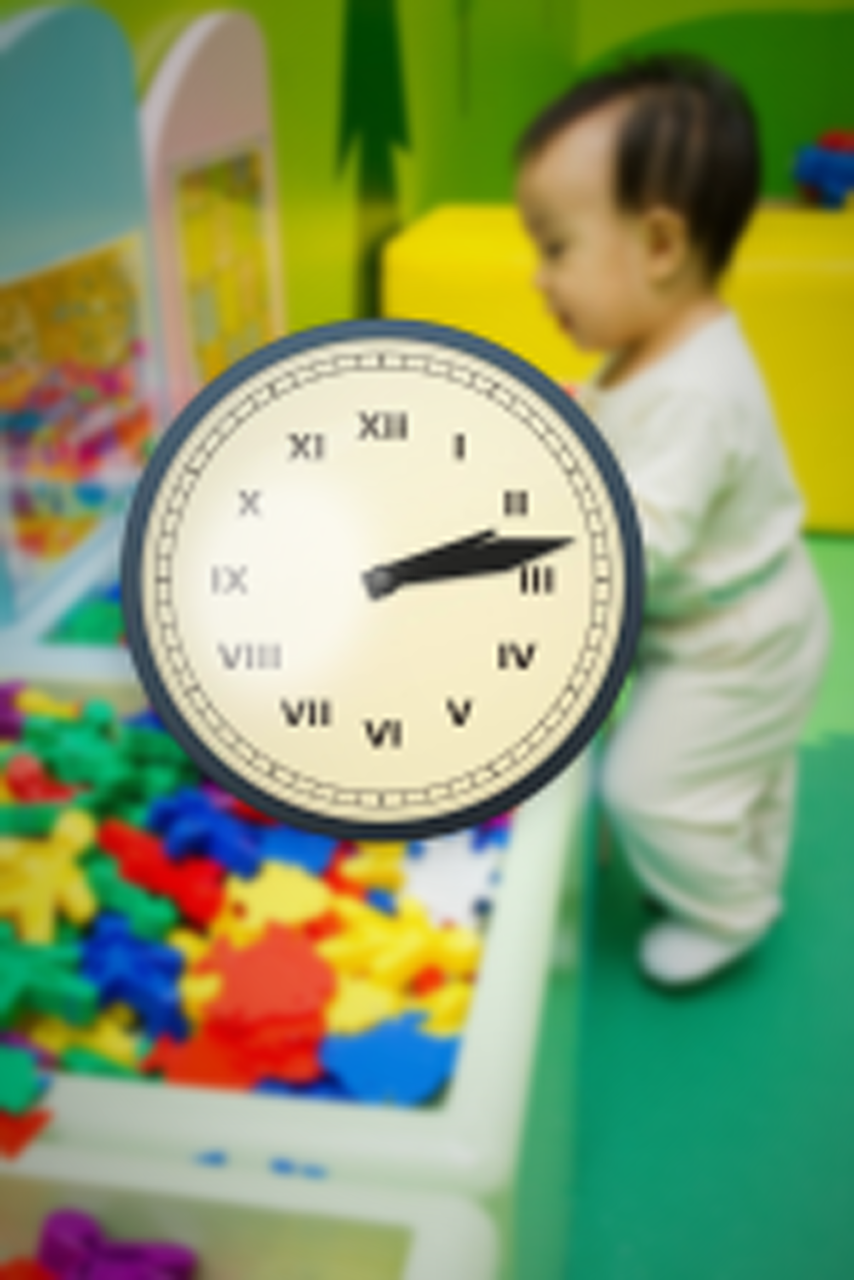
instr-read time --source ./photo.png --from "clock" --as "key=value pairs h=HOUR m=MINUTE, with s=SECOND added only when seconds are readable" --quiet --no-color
h=2 m=13
